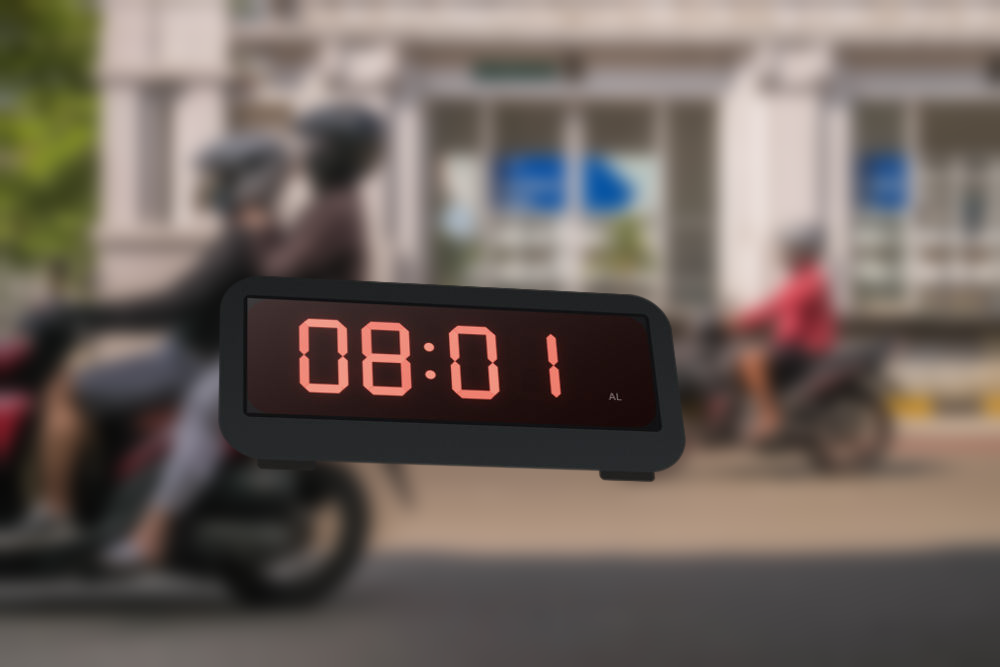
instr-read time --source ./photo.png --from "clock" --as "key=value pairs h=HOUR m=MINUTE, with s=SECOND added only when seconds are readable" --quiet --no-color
h=8 m=1
